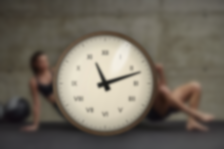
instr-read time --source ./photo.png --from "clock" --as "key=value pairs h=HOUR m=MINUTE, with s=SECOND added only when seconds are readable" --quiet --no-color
h=11 m=12
